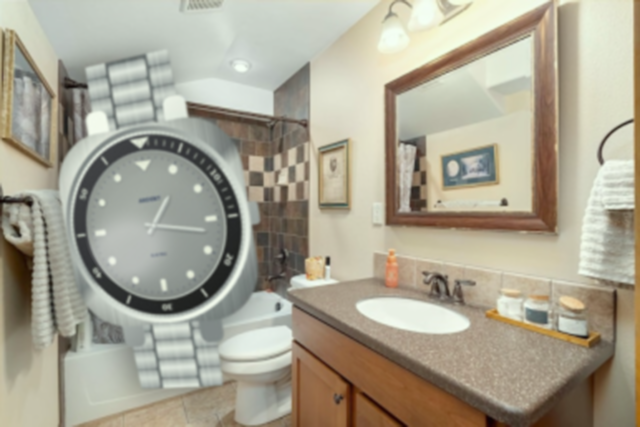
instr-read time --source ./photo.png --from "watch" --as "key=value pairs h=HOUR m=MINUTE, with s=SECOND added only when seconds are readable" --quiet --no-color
h=1 m=17
